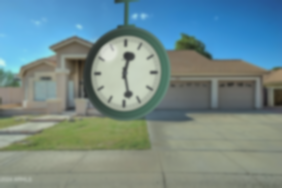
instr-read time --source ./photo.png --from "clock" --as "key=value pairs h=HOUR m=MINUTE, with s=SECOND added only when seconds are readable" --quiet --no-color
h=12 m=28
